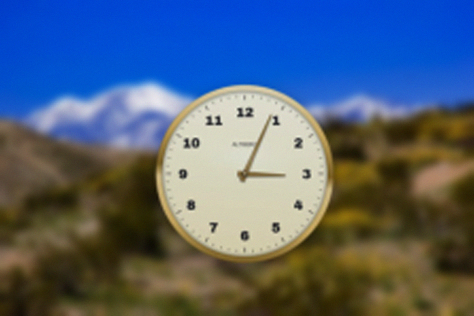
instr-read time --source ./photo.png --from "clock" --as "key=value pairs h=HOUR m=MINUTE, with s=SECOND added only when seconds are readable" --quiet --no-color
h=3 m=4
